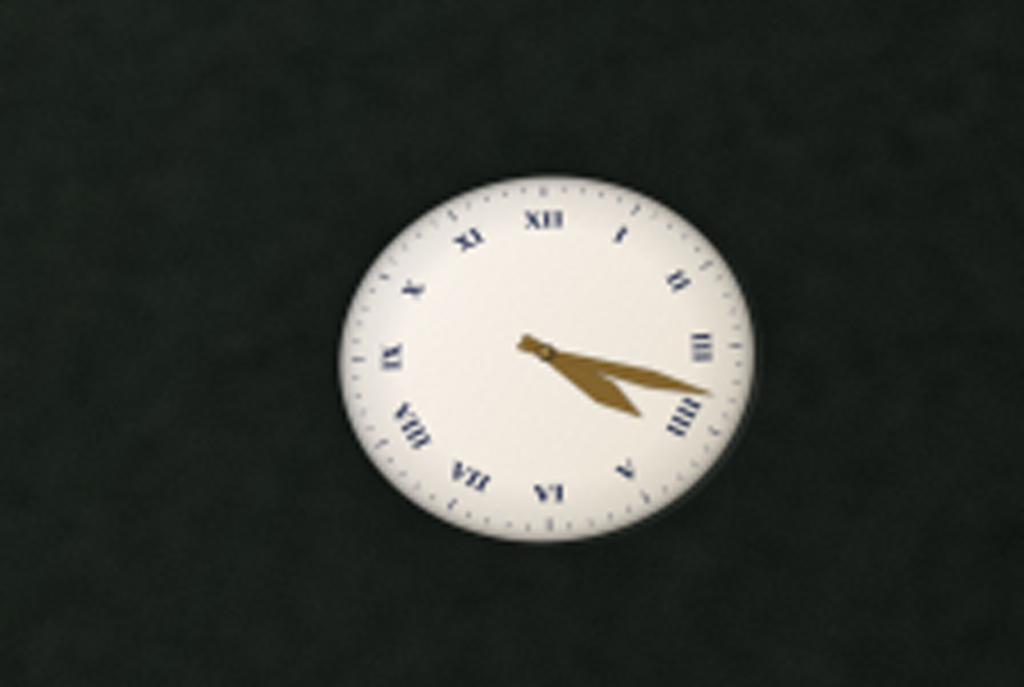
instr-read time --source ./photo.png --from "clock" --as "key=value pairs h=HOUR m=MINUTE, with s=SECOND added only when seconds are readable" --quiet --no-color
h=4 m=18
